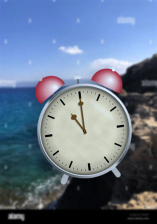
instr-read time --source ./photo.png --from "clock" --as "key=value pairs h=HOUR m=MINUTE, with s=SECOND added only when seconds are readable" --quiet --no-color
h=11 m=0
